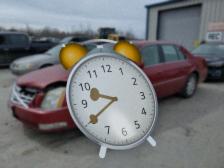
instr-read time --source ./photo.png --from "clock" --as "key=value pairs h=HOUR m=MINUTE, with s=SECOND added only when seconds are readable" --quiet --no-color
h=9 m=40
